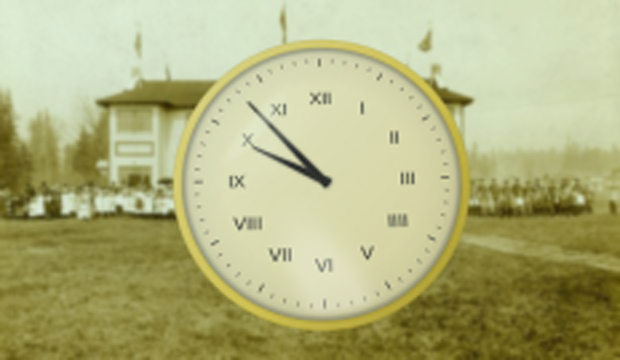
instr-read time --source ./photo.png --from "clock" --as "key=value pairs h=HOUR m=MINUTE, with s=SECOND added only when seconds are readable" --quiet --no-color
h=9 m=53
